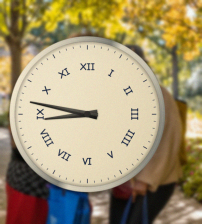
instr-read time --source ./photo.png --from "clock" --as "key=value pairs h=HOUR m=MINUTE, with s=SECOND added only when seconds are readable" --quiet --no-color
h=8 m=47
